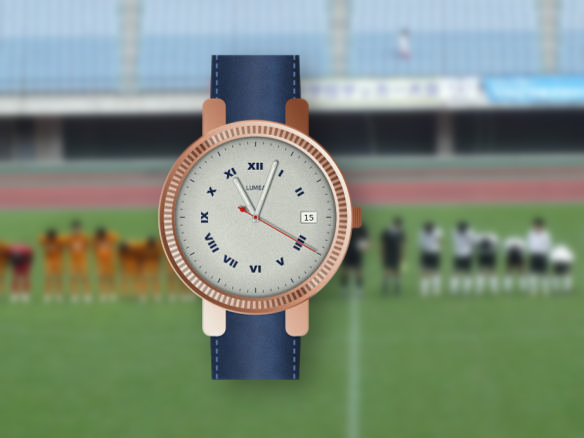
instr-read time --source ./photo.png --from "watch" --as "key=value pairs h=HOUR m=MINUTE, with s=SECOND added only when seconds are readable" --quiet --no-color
h=11 m=3 s=20
